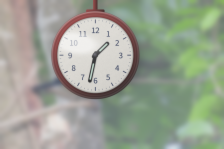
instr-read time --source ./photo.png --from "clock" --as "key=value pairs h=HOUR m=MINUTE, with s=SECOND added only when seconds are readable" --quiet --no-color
h=1 m=32
